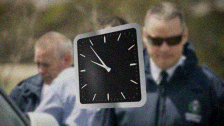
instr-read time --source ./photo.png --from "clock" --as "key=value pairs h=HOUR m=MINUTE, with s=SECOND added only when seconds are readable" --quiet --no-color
h=9 m=54
